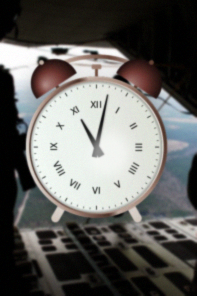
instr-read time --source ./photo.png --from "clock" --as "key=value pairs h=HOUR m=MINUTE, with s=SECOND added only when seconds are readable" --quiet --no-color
h=11 m=2
